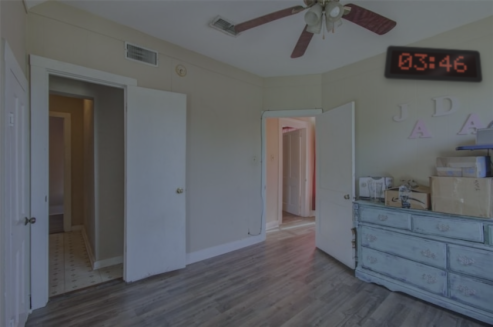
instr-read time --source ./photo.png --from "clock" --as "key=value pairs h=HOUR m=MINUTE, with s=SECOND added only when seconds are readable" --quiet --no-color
h=3 m=46
